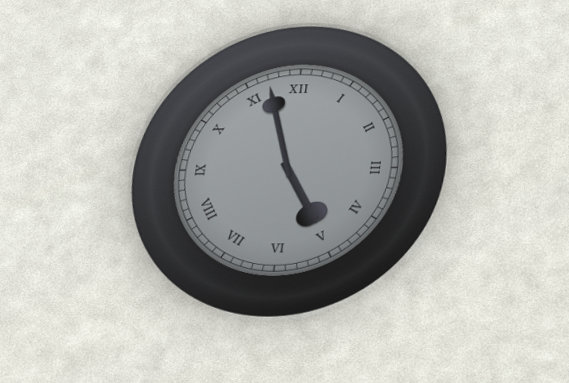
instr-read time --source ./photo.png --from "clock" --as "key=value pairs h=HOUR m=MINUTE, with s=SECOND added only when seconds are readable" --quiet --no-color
h=4 m=57
